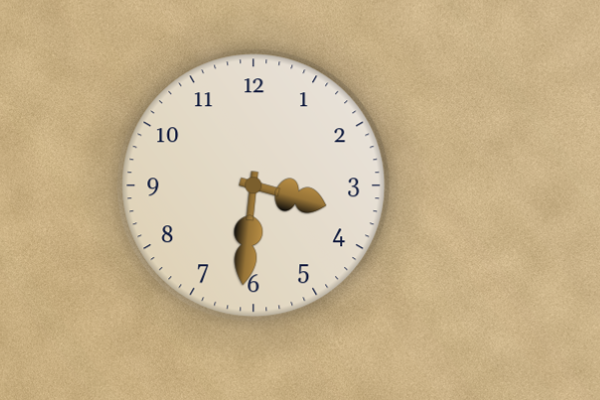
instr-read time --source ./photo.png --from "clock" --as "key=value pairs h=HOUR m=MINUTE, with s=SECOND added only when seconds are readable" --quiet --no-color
h=3 m=31
